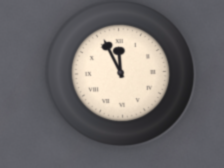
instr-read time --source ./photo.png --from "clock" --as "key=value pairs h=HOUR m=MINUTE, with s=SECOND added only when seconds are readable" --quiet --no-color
h=11 m=56
